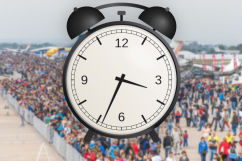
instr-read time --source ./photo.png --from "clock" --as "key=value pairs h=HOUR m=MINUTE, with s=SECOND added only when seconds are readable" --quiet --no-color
h=3 m=34
